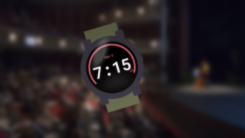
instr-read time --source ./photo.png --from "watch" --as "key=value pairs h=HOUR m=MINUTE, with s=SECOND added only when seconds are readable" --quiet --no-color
h=7 m=15
